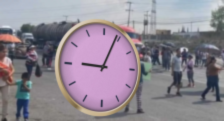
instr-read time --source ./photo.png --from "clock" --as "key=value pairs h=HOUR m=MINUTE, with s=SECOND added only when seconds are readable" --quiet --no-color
h=9 m=4
